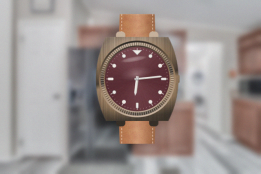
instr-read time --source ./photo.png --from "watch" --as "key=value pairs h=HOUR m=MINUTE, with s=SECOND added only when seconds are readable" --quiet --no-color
h=6 m=14
